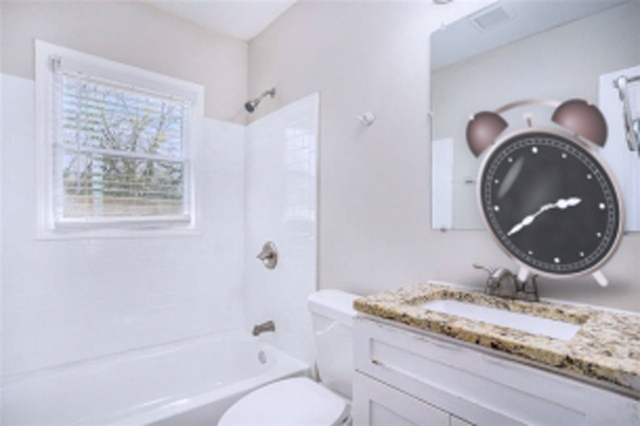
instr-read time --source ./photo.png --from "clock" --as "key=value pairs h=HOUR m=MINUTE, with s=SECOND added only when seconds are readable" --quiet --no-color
h=2 m=40
